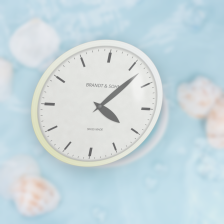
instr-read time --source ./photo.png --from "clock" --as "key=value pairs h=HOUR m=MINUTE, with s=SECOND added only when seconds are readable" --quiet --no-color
h=4 m=7
